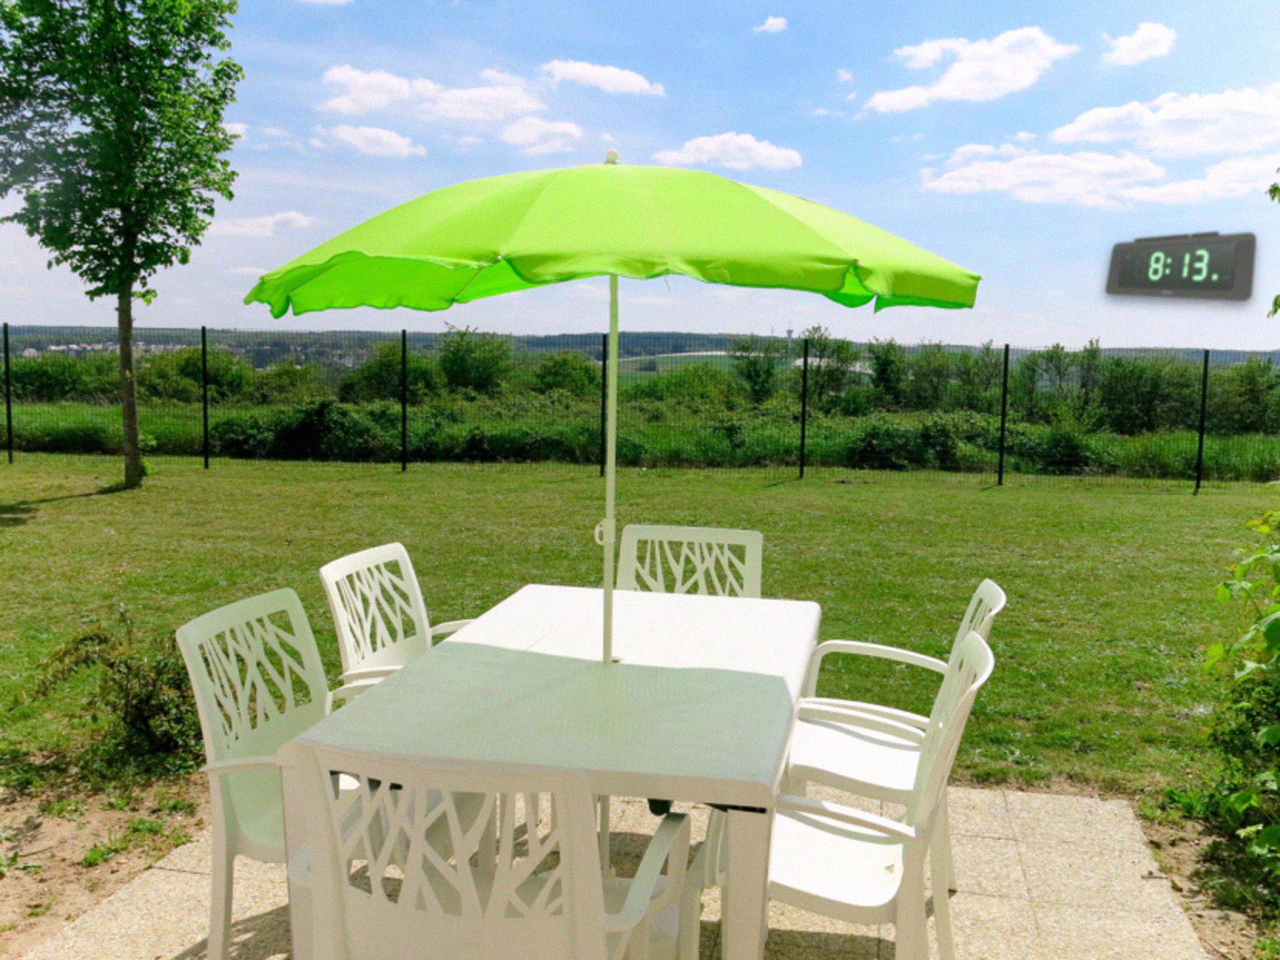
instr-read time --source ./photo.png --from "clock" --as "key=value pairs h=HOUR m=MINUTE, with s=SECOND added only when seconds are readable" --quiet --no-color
h=8 m=13
